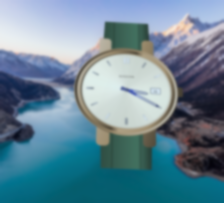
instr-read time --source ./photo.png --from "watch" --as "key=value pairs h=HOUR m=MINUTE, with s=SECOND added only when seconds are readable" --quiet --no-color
h=3 m=20
